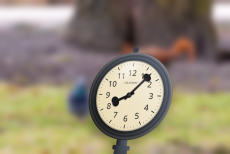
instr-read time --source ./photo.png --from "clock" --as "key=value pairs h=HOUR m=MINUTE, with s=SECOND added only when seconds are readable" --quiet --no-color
h=8 m=7
